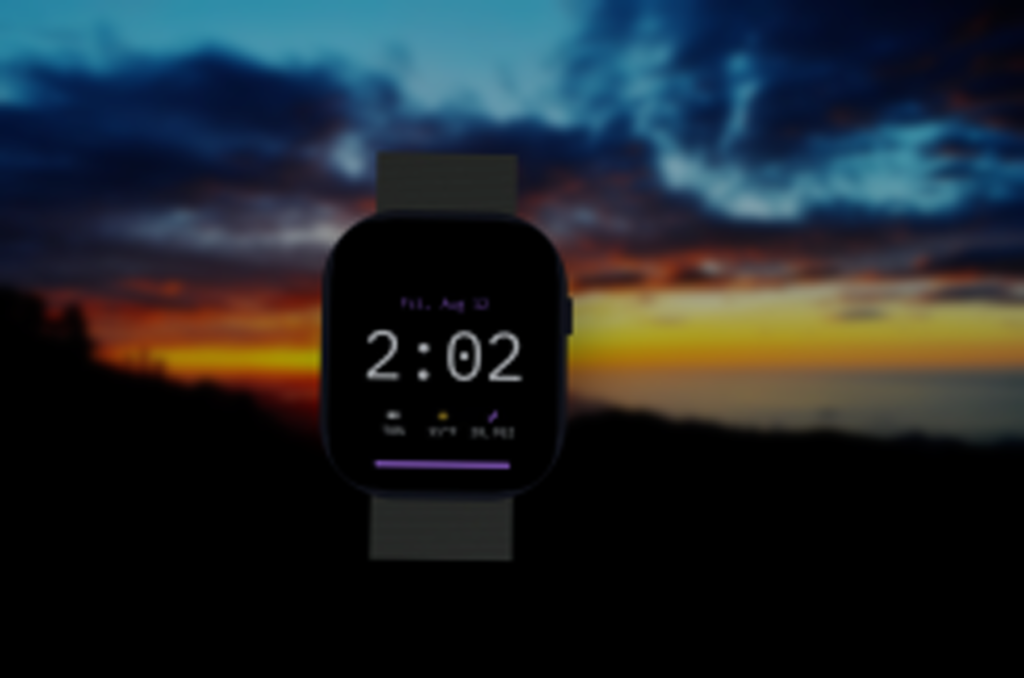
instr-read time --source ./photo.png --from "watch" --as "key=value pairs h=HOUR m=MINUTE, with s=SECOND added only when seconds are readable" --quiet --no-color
h=2 m=2
